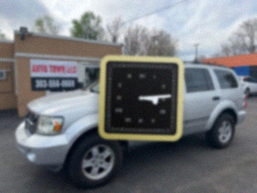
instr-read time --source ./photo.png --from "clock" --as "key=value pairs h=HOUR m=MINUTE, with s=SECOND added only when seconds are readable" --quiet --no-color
h=3 m=14
